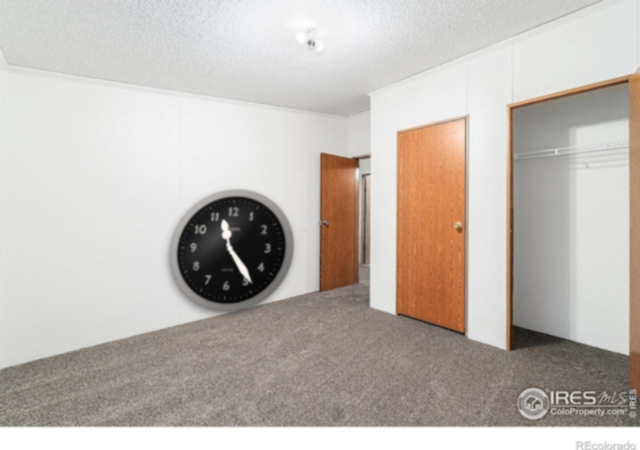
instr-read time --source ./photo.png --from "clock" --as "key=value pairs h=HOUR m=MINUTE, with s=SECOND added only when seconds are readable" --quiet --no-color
h=11 m=24
